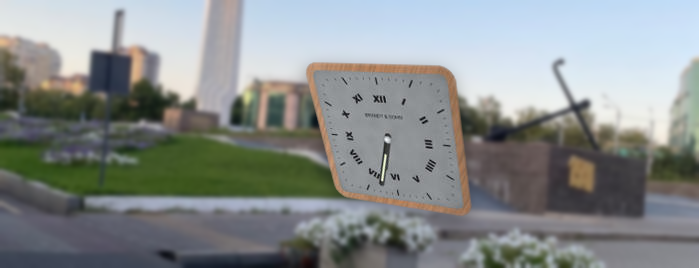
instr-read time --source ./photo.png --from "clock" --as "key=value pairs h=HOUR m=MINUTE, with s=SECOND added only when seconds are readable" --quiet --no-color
h=6 m=33
